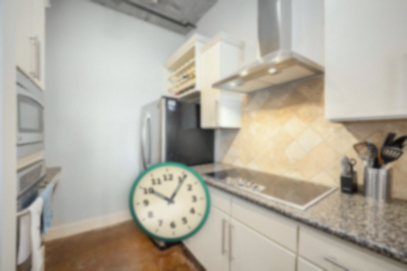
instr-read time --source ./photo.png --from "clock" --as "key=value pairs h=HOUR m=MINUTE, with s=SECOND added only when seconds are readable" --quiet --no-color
h=10 m=6
